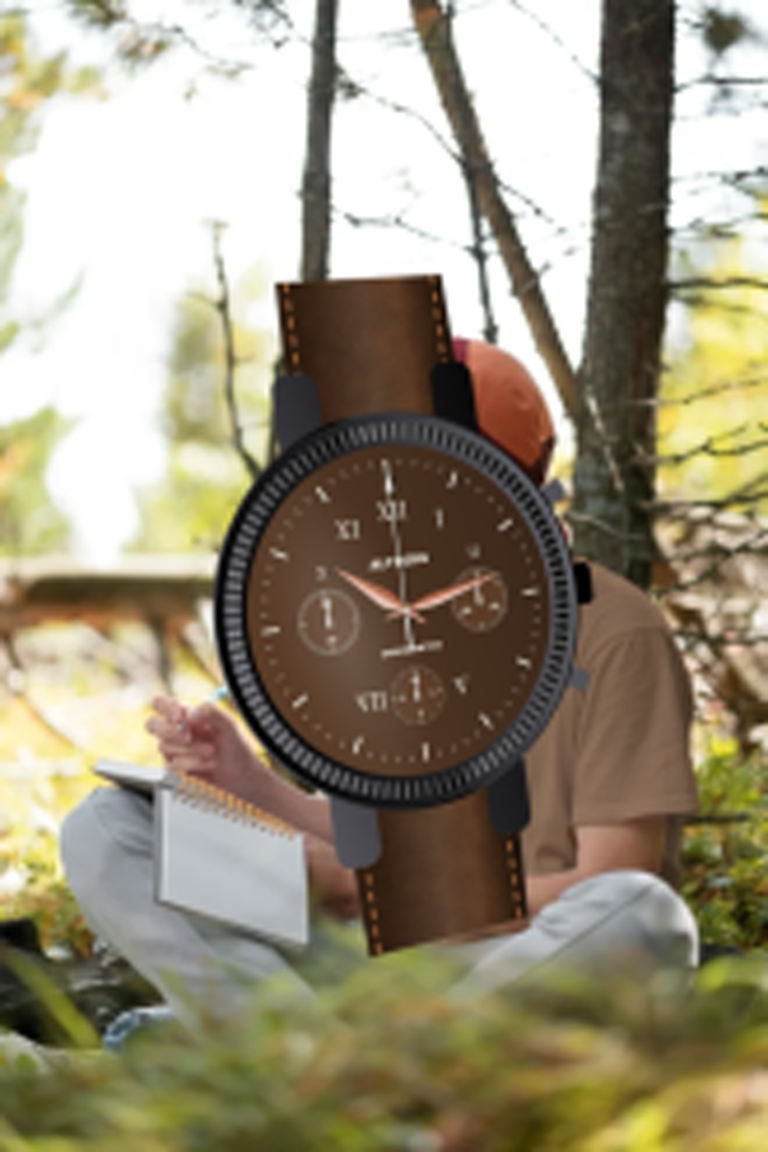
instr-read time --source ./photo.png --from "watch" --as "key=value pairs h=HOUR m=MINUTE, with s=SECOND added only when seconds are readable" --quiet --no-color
h=10 m=13
